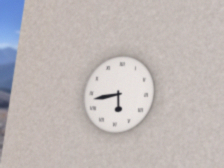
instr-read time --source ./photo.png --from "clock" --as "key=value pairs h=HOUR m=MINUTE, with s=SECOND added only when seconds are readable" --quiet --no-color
h=5 m=43
